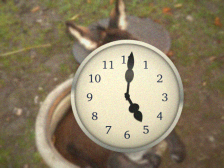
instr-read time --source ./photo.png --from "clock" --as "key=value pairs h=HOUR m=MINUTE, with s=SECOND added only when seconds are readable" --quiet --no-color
h=5 m=1
